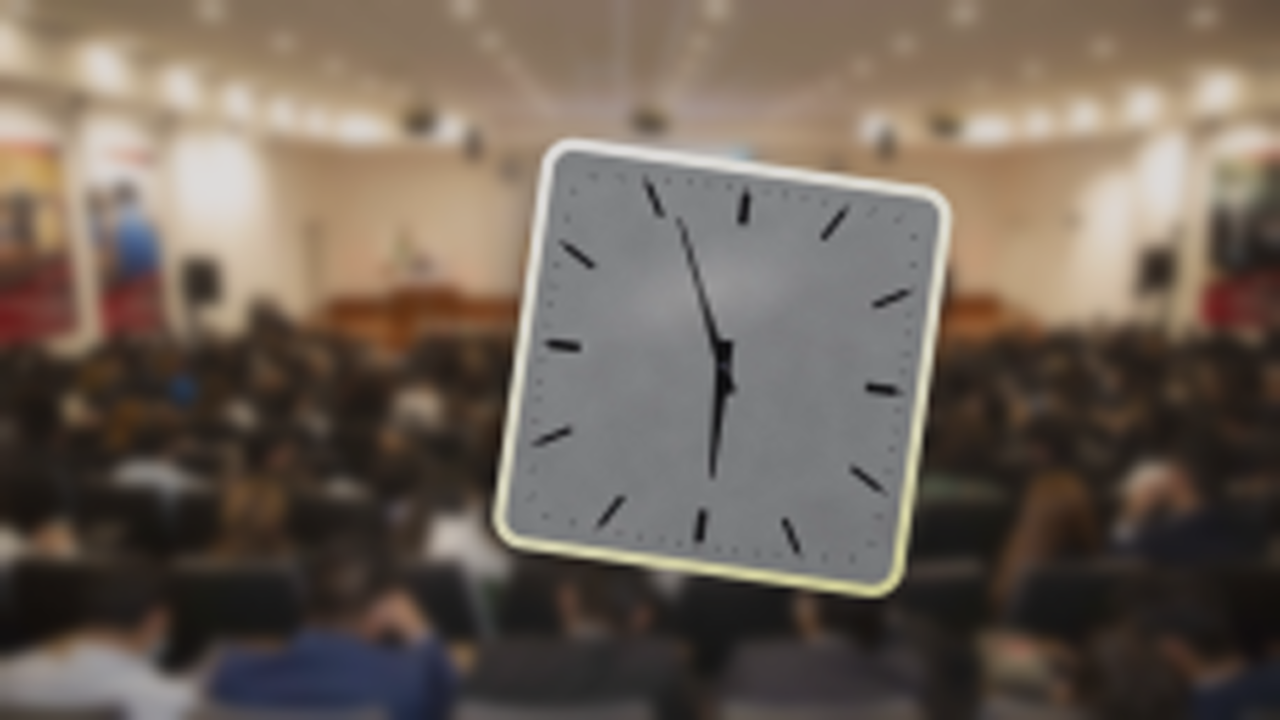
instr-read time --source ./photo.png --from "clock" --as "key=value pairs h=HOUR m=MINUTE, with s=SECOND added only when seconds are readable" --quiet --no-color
h=5 m=56
